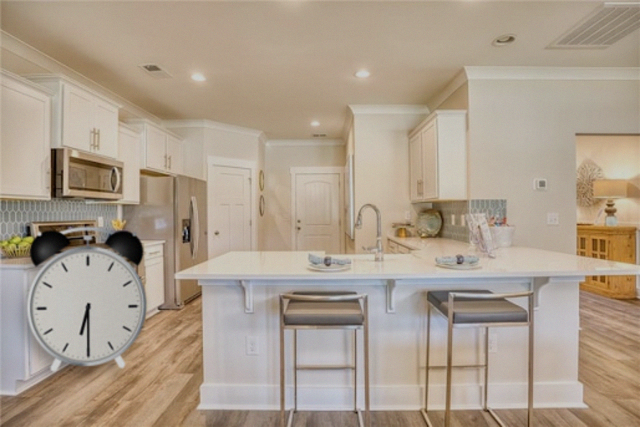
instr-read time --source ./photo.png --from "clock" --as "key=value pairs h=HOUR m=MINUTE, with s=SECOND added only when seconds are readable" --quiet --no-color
h=6 m=30
